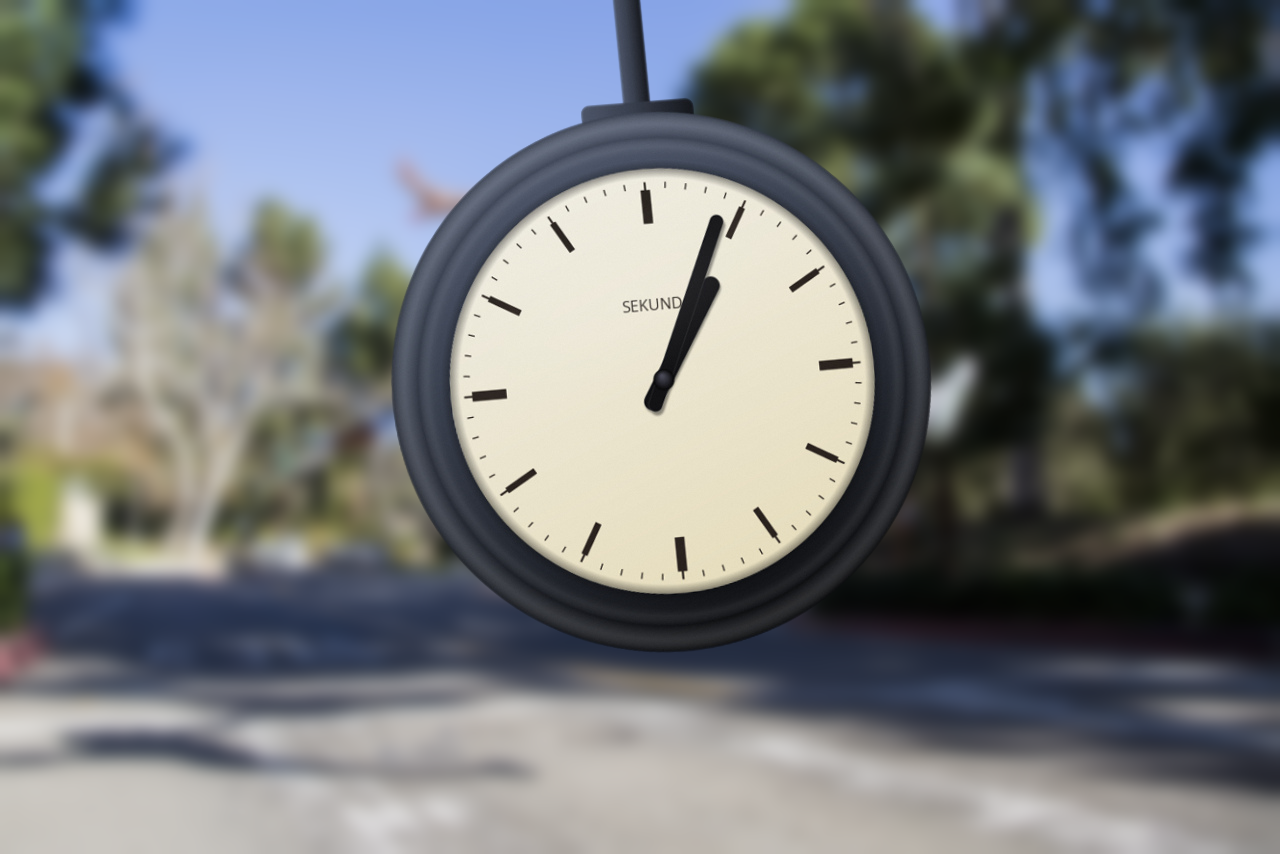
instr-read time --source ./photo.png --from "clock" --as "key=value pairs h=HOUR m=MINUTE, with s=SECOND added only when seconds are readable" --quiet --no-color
h=1 m=4
